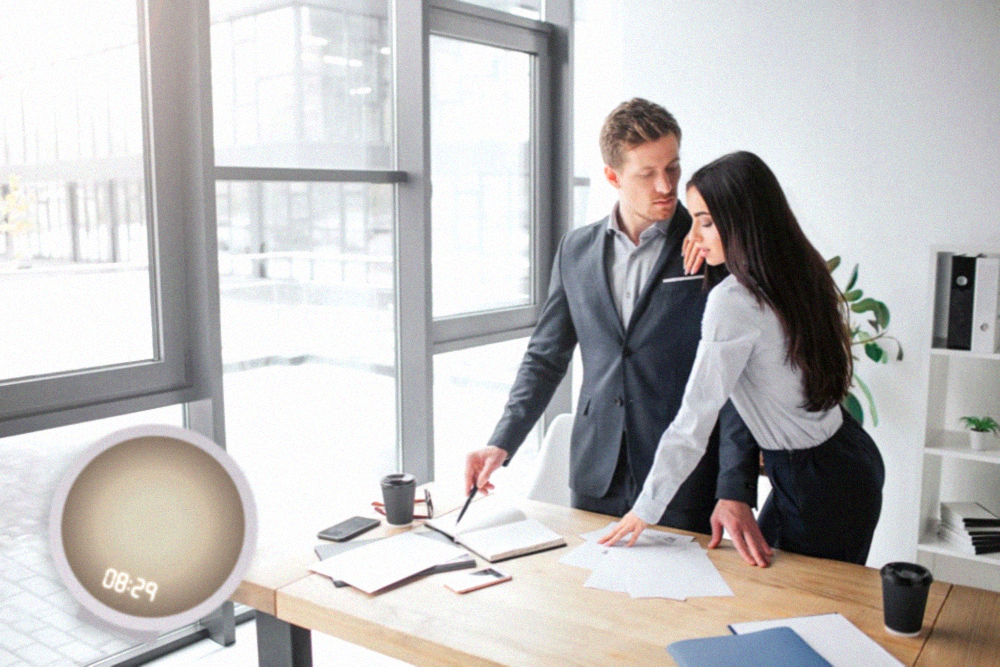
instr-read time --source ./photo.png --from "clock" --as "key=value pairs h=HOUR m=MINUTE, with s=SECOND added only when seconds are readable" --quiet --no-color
h=8 m=29
